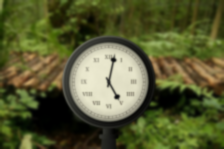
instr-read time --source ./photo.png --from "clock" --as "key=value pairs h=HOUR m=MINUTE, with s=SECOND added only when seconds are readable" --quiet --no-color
h=5 m=2
